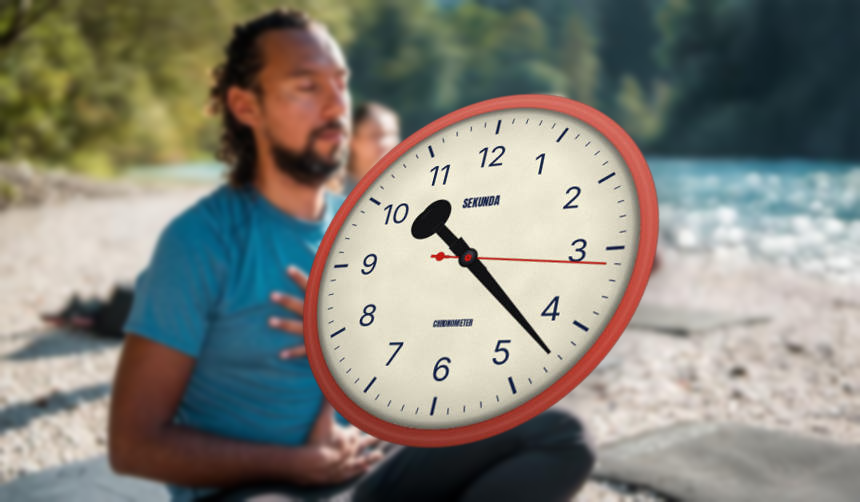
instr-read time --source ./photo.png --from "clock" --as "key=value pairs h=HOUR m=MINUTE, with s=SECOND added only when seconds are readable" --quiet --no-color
h=10 m=22 s=16
